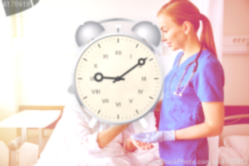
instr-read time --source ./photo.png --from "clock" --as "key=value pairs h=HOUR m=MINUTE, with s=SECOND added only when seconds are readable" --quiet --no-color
h=9 m=9
